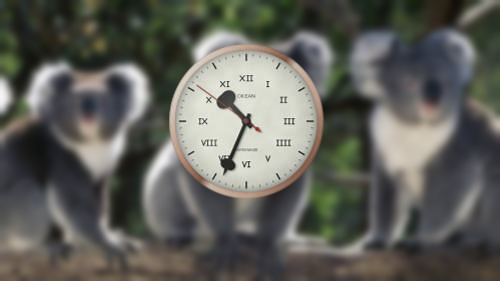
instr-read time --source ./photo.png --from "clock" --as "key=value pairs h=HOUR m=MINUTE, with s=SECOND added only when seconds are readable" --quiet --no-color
h=10 m=33 s=51
